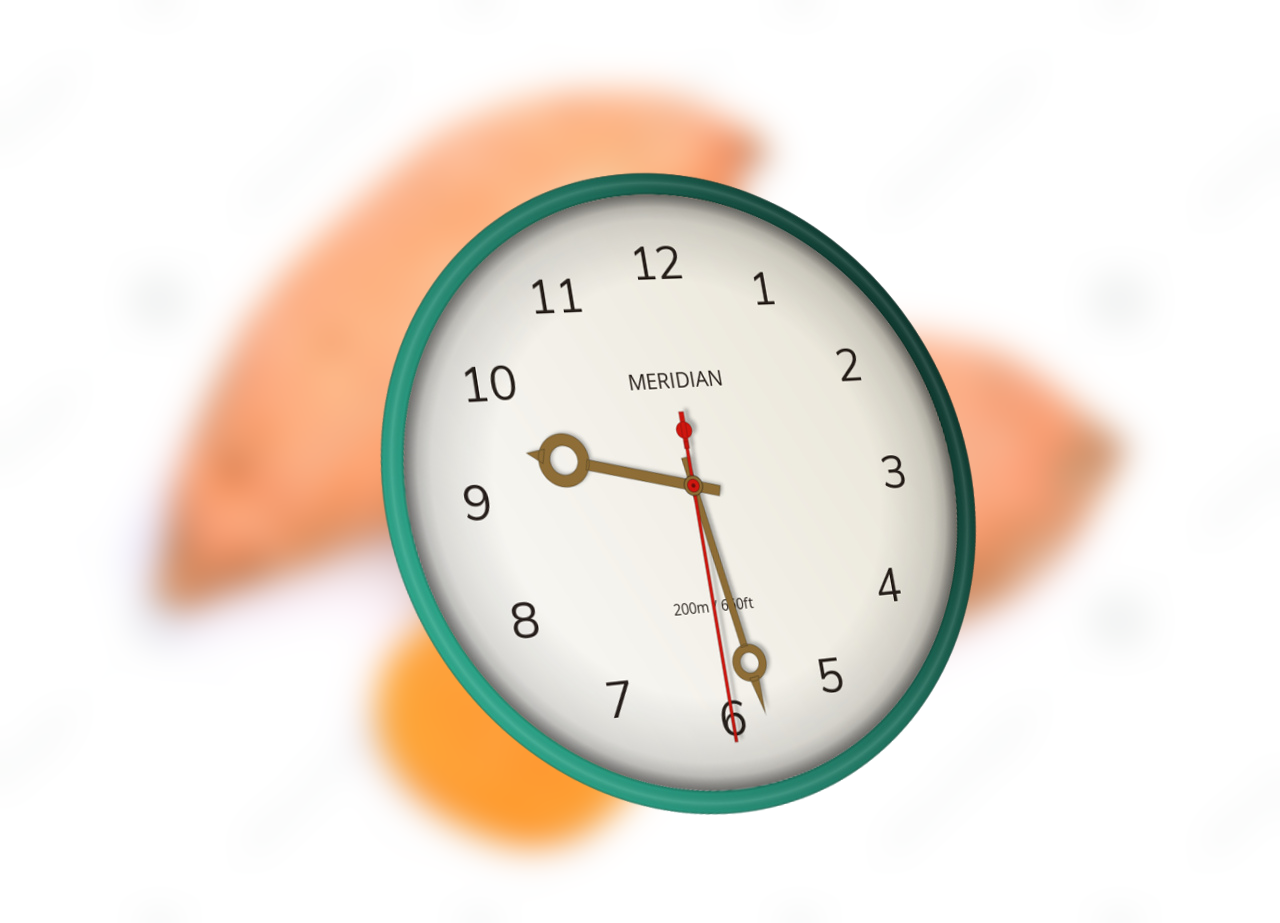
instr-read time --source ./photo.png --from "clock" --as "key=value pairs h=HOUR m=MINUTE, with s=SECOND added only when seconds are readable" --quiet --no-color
h=9 m=28 s=30
